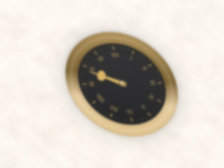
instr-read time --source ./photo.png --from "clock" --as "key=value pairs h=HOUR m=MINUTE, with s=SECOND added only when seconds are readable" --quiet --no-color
h=9 m=49
